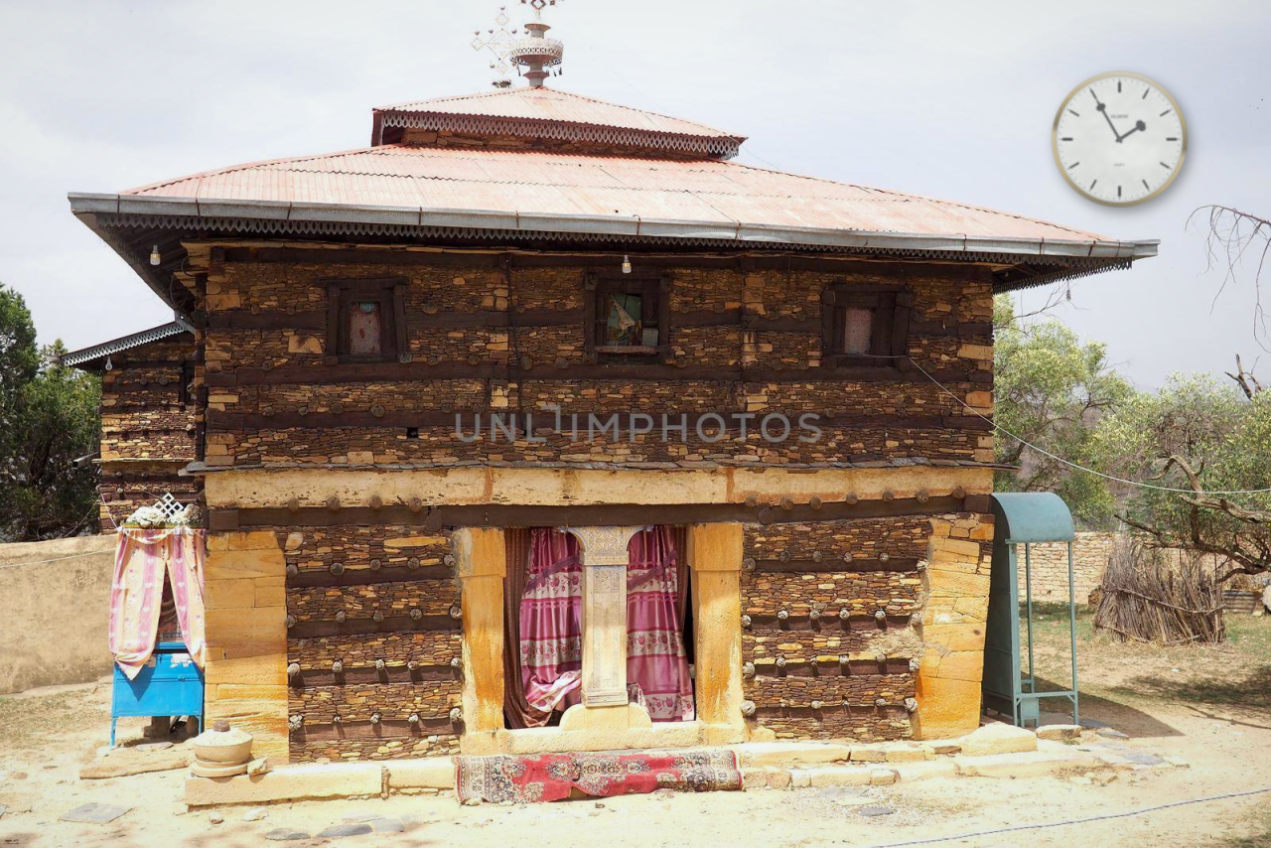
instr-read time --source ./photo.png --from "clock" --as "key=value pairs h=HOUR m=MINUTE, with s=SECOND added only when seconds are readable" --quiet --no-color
h=1 m=55
